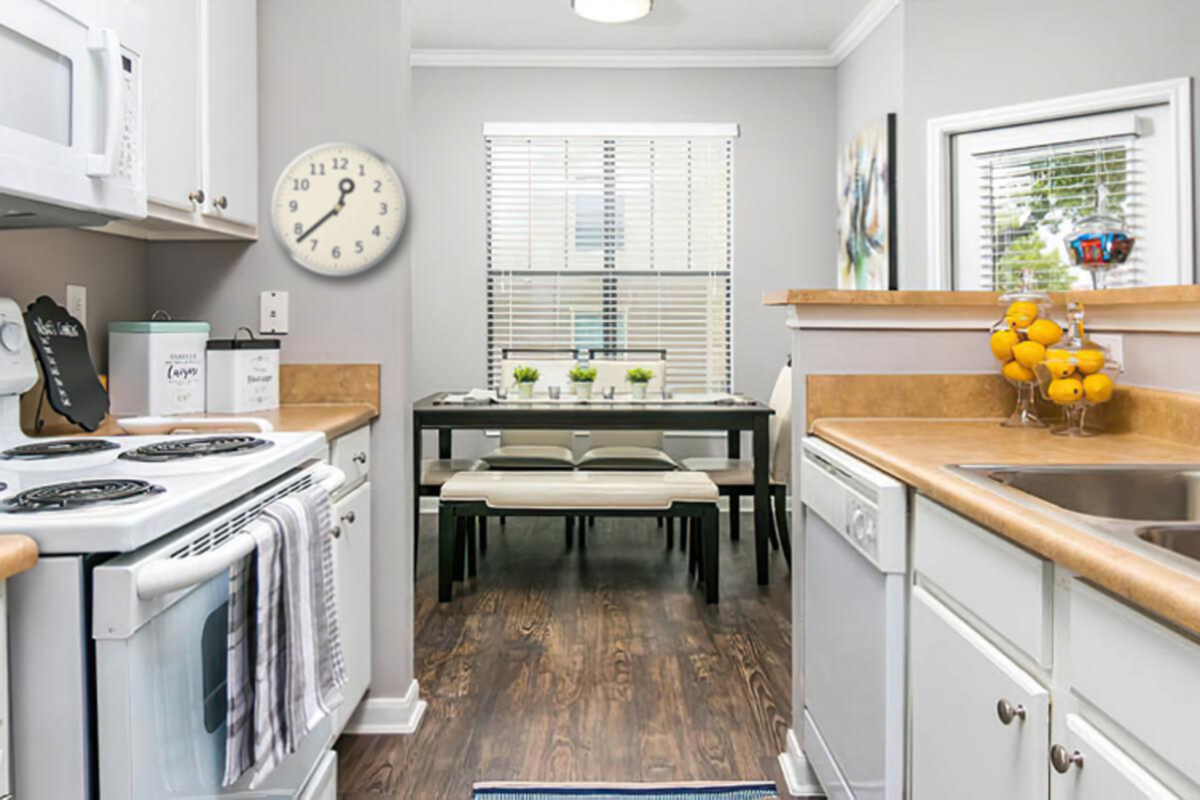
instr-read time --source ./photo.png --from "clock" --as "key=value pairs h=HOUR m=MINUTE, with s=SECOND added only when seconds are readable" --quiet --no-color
h=12 m=38
